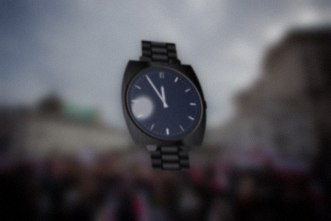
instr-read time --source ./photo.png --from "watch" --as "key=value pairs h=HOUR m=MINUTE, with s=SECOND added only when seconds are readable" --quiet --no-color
h=11 m=55
